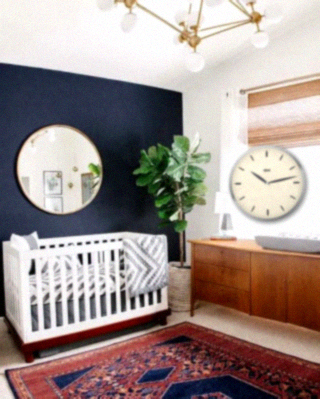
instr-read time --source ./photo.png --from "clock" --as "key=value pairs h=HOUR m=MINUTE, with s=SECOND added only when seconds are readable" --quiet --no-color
h=10 m=13
